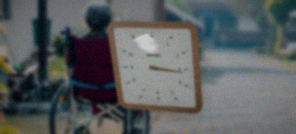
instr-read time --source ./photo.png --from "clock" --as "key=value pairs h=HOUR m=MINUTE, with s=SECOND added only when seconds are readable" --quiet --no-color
h=3 m=16
